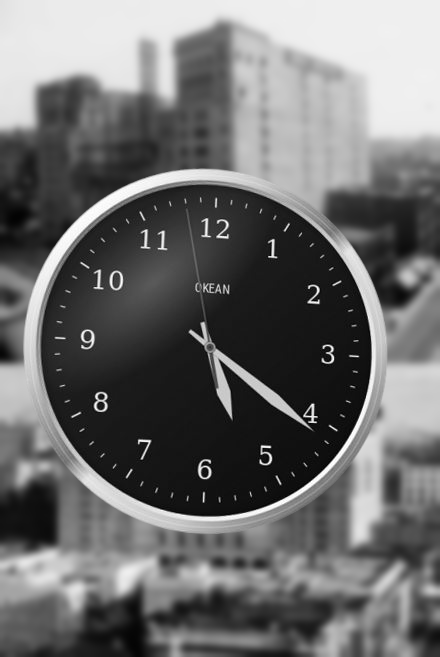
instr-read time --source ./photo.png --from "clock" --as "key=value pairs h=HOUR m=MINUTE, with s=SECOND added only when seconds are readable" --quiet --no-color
h=5 m=20 s=58
